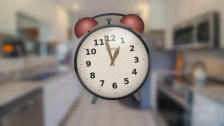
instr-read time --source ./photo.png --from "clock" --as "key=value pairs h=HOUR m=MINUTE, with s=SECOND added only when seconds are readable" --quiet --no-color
h=12 m=58
